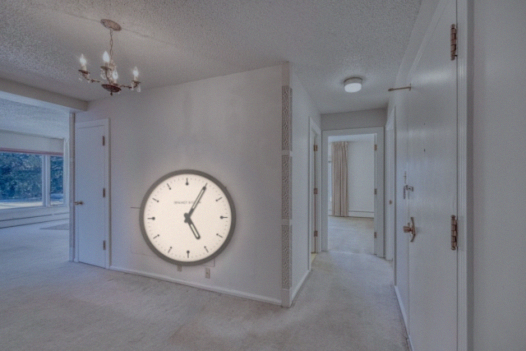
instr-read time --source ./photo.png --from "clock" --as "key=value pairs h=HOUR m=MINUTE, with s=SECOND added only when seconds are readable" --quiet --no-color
h=5 m=5
